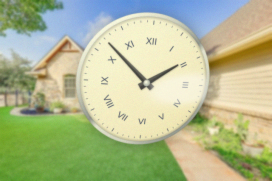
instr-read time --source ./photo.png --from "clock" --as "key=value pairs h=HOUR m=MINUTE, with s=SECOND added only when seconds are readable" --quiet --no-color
h=1 m=52
